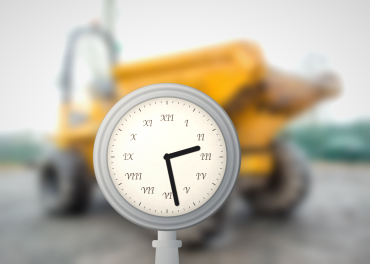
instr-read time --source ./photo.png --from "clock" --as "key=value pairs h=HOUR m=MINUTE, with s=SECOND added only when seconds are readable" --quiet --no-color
h=2 m=28
